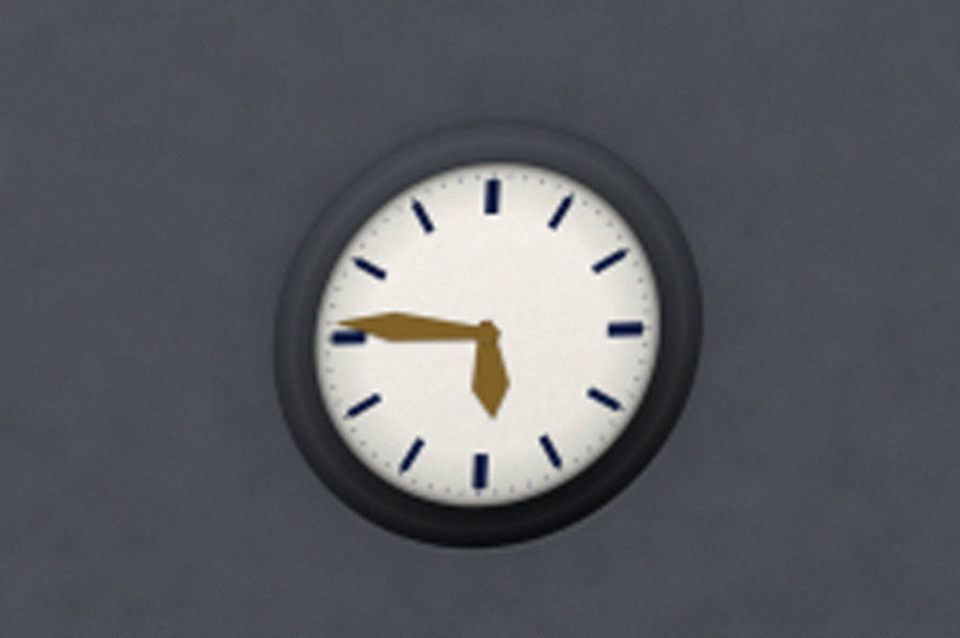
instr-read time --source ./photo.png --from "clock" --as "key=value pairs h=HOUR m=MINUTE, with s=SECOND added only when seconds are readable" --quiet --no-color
h=5 m=46
